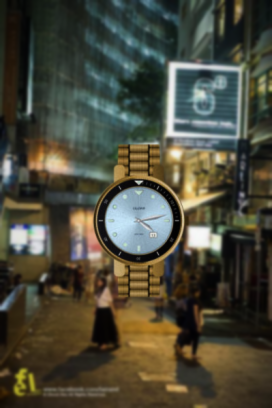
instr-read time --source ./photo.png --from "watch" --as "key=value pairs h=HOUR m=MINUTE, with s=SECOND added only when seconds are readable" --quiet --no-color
h=4 m=13
